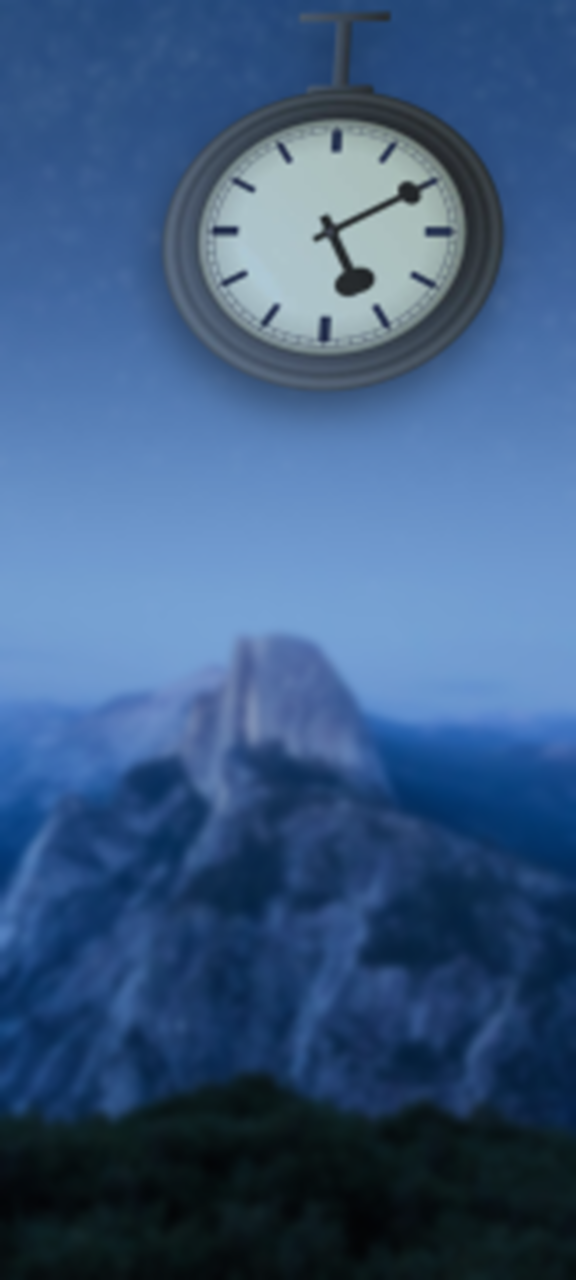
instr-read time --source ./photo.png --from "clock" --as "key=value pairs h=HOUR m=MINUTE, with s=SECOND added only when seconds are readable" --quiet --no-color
h=5 m=10
